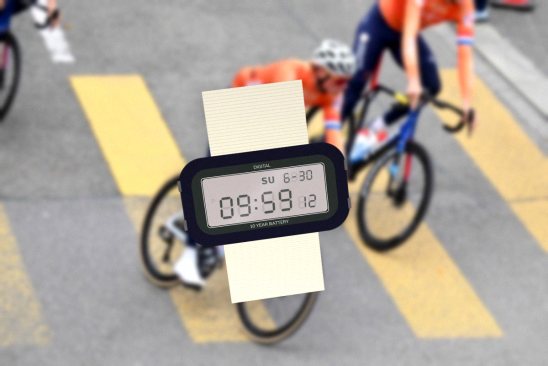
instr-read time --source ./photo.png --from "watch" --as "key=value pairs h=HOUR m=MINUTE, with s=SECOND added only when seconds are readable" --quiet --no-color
h=9 m=59 s=12
